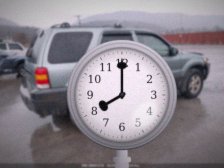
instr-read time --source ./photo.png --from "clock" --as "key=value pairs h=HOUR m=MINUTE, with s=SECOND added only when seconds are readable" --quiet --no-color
h=8 m=0
